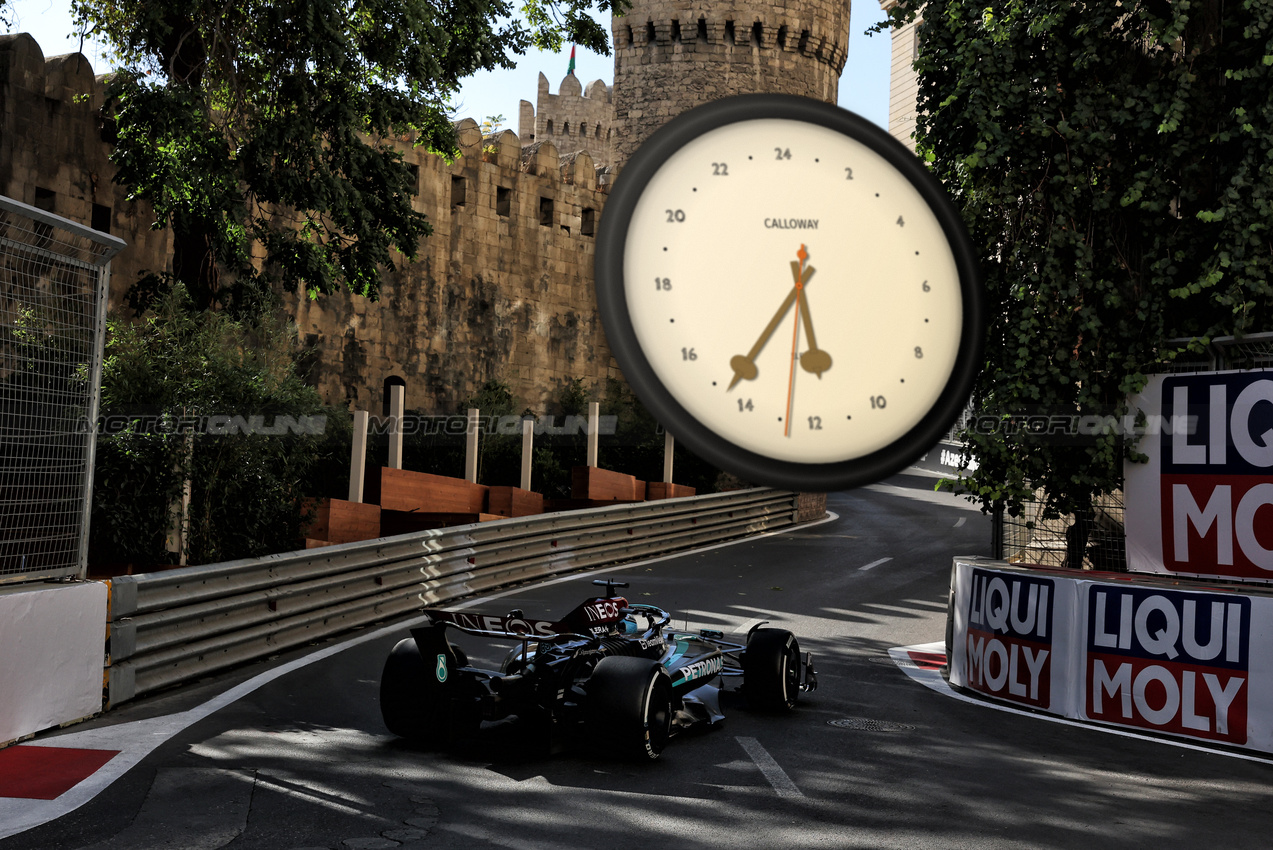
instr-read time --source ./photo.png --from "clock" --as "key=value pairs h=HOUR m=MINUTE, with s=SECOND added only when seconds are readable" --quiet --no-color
h=11 m=36 s=32
